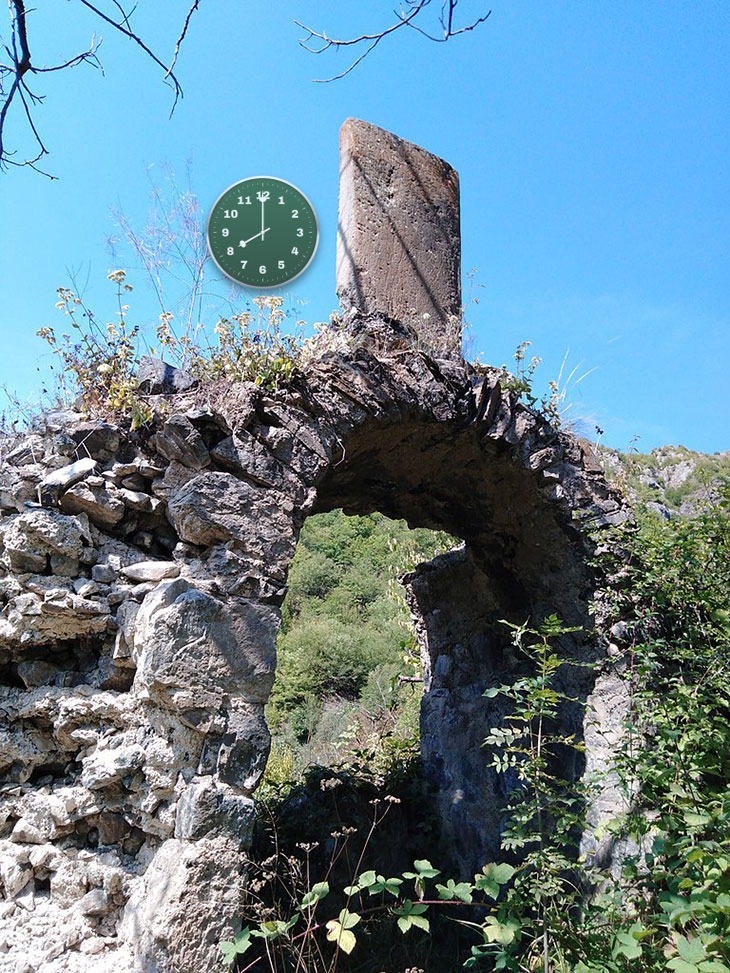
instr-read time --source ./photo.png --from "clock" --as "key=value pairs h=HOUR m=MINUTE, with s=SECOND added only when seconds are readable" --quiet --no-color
h=8 m=0
